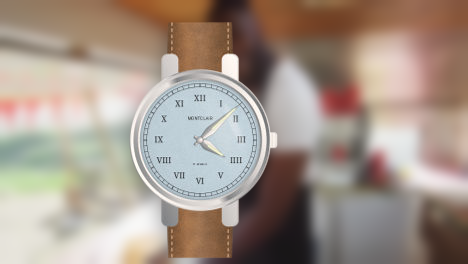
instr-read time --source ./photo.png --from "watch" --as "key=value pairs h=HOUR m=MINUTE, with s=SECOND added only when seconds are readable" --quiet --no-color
h=4 m=8
